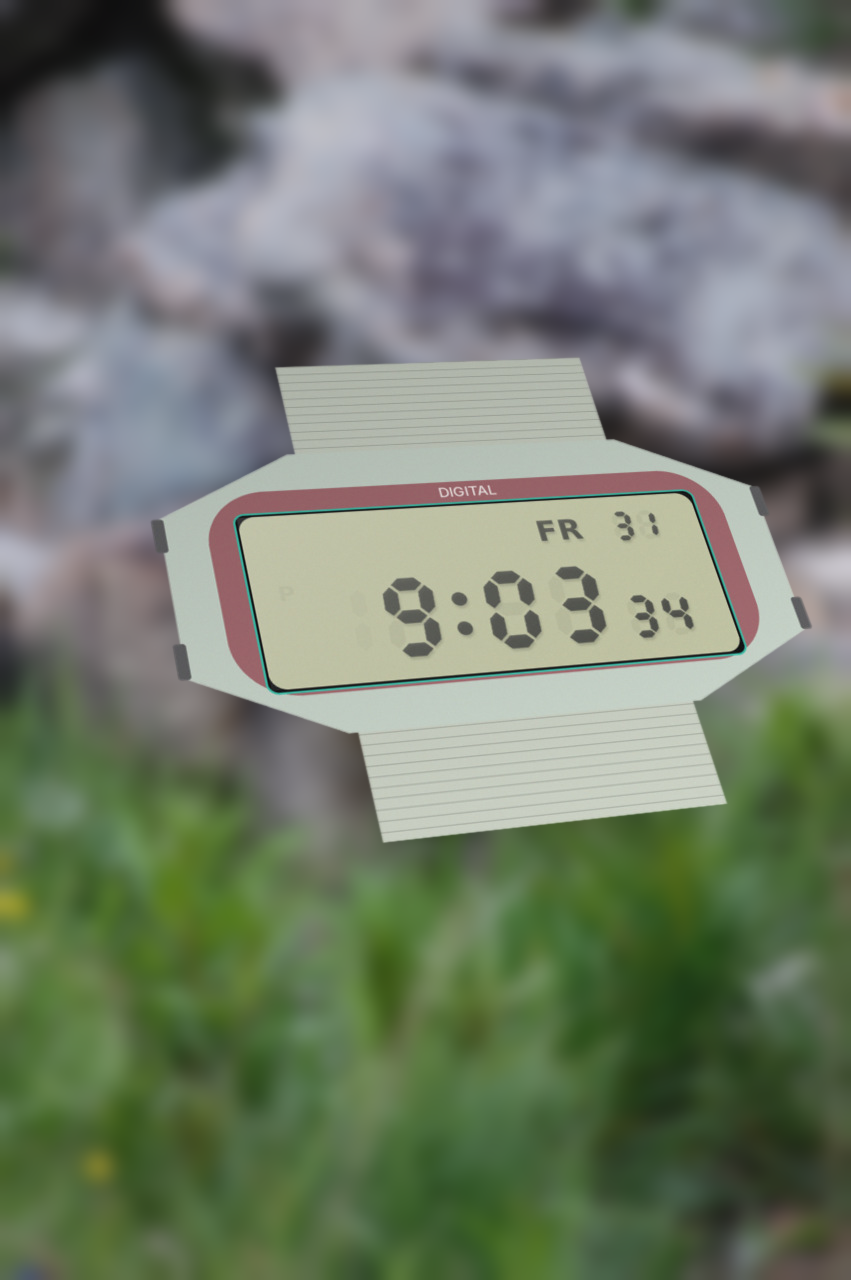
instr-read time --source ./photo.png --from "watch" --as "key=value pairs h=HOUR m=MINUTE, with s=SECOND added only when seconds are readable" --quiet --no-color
h=9 m=3 s=34
